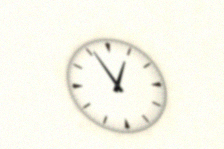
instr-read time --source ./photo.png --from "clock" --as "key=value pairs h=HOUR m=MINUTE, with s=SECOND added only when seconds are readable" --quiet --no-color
h=12 m=56
